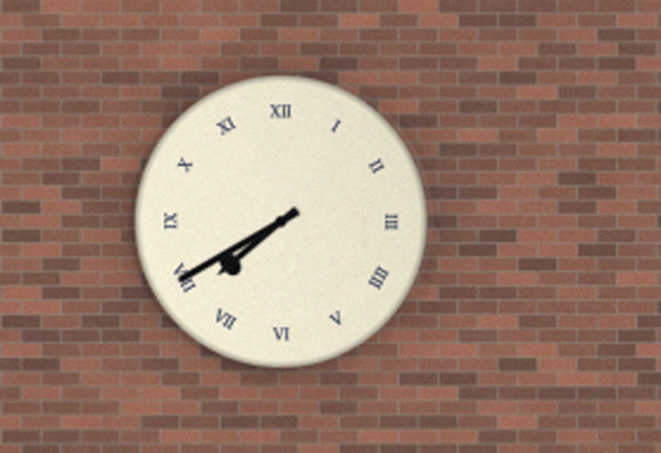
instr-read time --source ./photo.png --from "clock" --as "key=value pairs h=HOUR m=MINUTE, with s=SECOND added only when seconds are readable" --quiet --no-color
h=7 m=40
